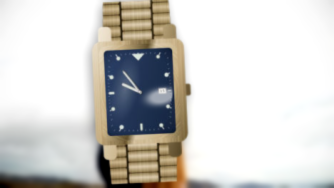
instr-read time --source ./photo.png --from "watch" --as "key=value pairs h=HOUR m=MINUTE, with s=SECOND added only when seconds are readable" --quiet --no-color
h=9 m=54
